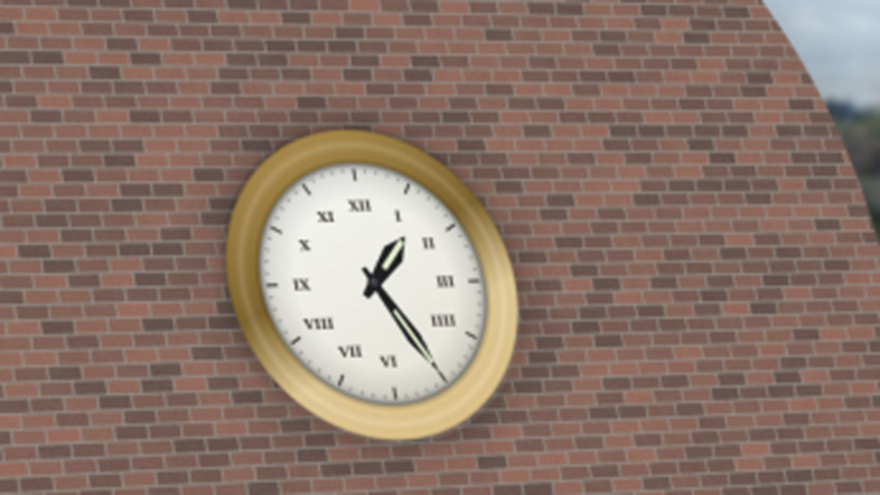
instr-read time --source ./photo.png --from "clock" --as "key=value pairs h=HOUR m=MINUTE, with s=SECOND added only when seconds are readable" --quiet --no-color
h=1 m=25
